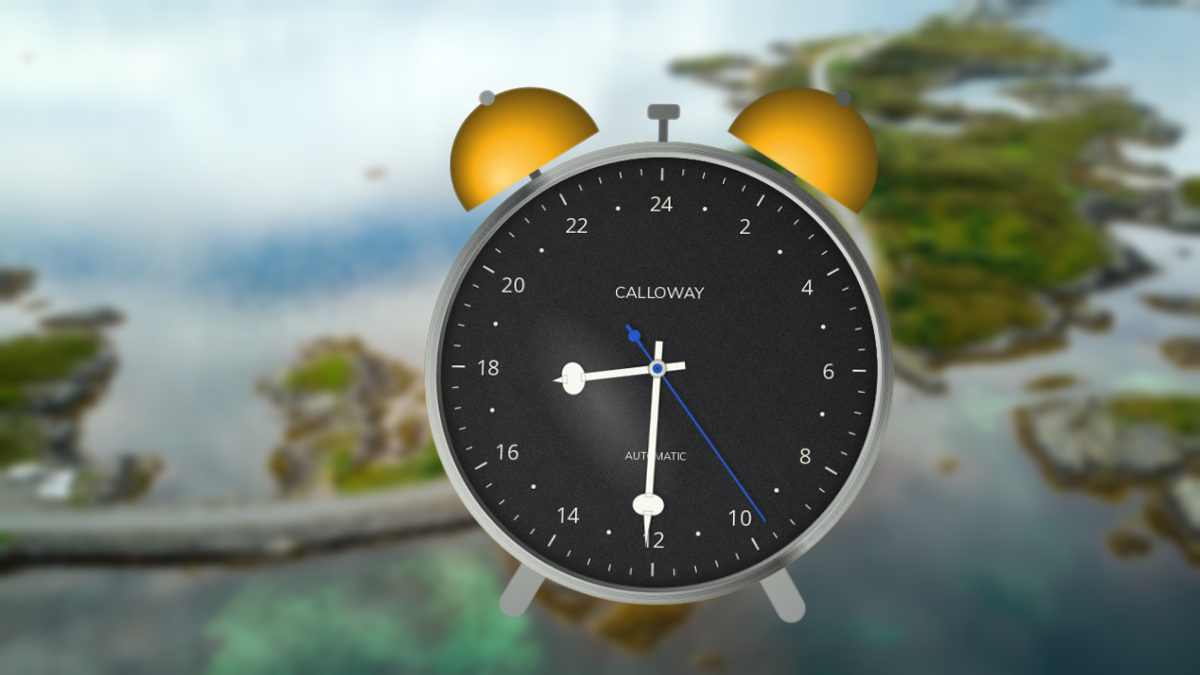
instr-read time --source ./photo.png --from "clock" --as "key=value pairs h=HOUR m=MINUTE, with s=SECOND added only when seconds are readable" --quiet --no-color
h=17 m=30 s=24
